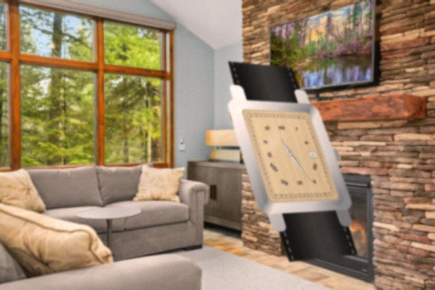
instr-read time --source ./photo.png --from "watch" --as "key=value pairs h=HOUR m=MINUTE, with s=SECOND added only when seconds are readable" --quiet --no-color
h=11 m=26
